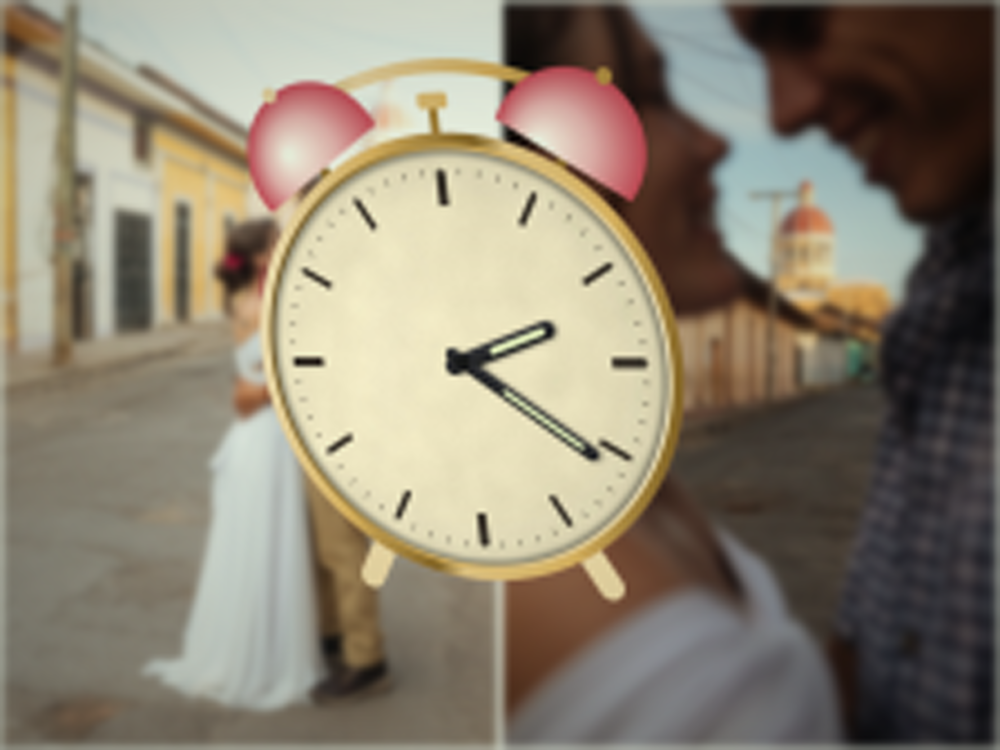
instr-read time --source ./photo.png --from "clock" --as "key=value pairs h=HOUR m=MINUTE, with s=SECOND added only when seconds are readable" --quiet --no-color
h=2 m=21
